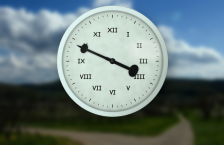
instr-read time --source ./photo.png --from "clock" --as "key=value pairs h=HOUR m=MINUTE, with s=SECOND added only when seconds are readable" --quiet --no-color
h=3 m=49
